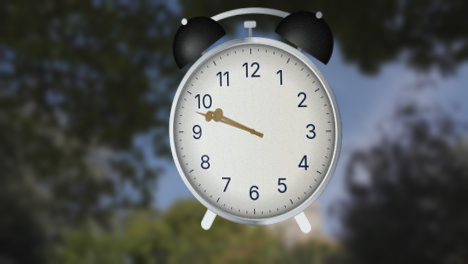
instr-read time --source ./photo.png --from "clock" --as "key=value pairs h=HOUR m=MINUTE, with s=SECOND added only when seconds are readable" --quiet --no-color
h=9 m=48
